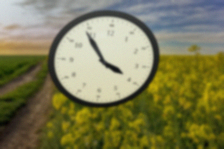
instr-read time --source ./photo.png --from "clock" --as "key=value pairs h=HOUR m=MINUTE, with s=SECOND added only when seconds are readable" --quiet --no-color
h=3 m=54
